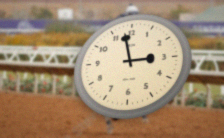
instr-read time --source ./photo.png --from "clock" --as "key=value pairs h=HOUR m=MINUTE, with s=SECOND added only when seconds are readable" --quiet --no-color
h=2 m=58
